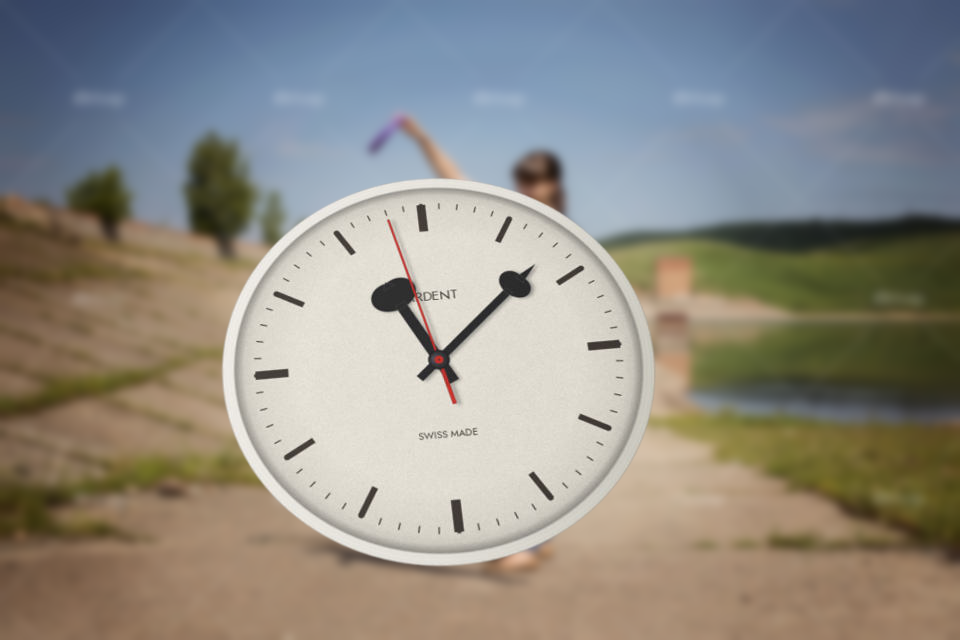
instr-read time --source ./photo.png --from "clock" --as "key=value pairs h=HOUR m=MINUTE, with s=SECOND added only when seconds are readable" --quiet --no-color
h=11 m=7 s=58
